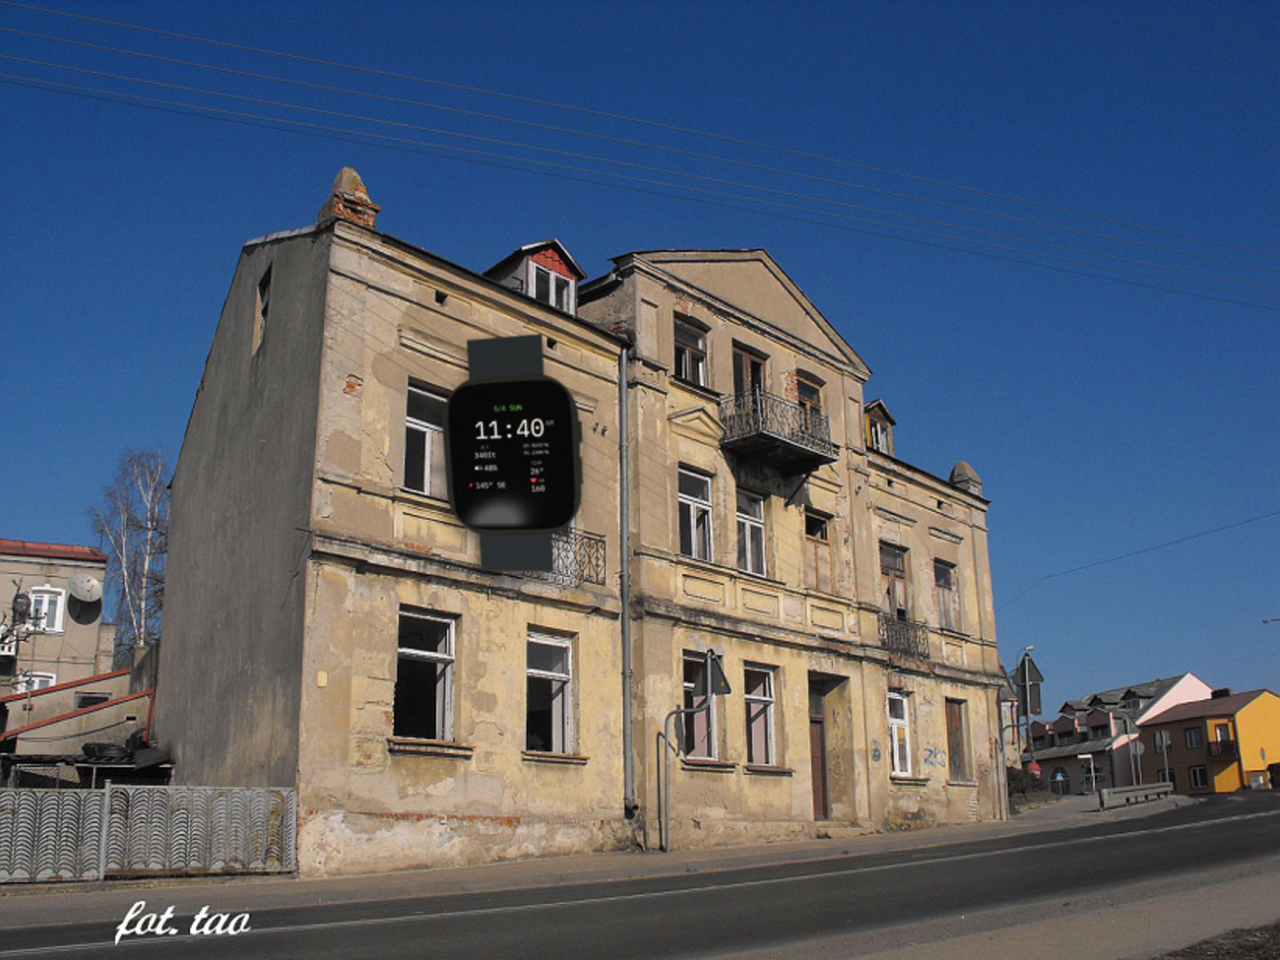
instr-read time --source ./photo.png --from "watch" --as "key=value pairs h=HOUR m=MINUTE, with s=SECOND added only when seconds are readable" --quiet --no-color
h=11 m=40
